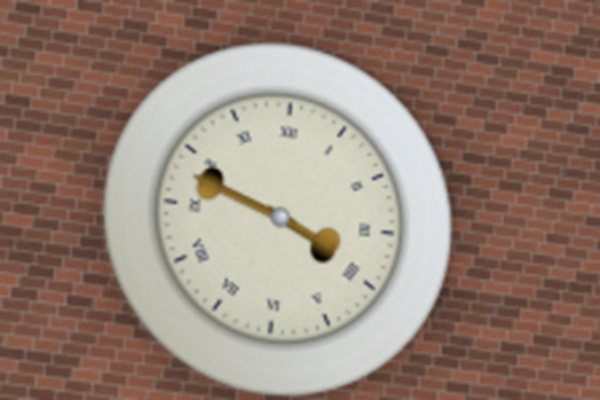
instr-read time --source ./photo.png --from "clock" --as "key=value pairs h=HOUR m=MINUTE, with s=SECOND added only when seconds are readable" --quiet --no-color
h=3 m=48
